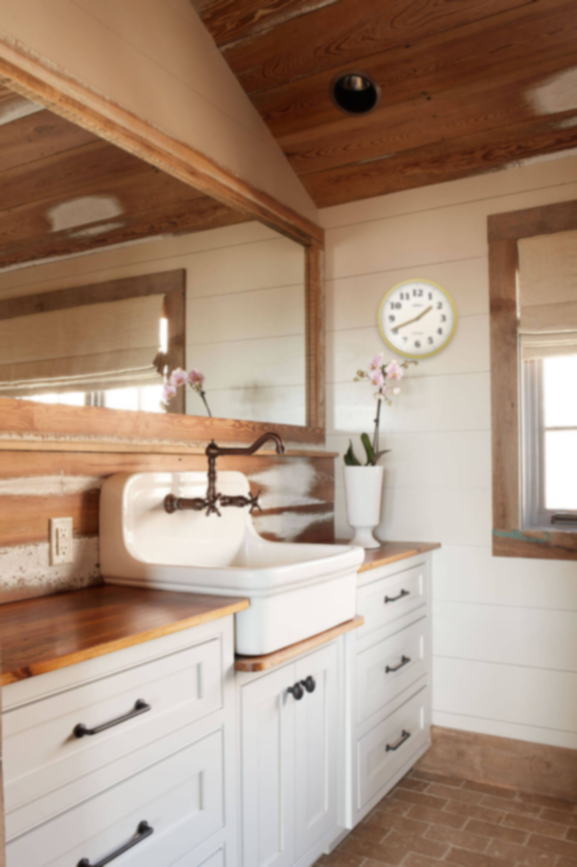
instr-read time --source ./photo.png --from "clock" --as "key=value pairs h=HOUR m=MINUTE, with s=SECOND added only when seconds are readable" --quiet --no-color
h=1 m=41
